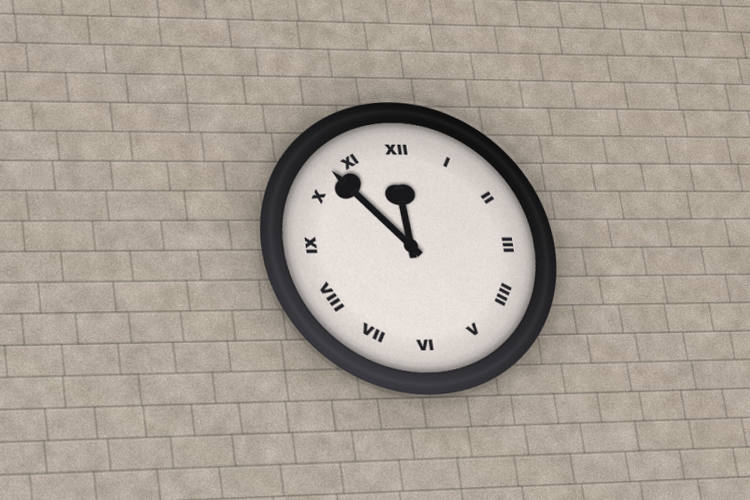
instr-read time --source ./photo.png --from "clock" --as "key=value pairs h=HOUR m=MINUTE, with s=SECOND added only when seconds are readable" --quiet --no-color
h=11 m=53
